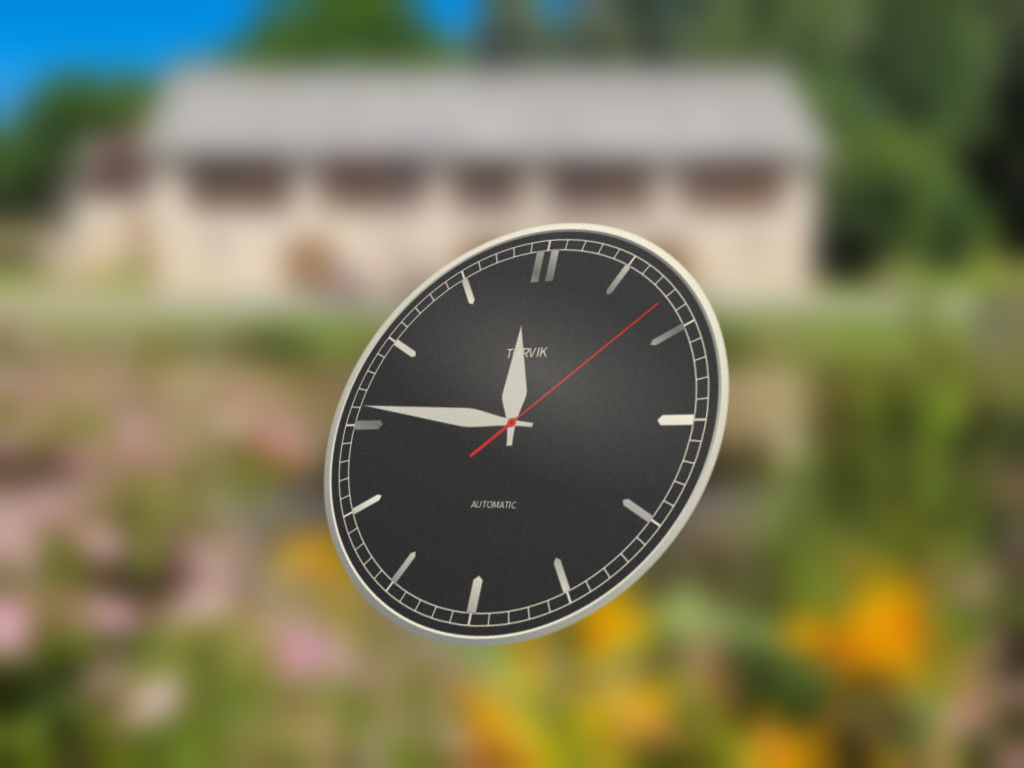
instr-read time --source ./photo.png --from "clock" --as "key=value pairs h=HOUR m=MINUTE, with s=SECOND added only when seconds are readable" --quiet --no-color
h=11 m=46 s=8
